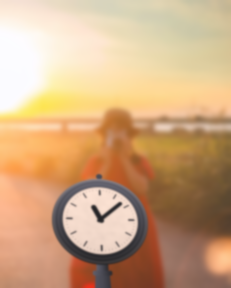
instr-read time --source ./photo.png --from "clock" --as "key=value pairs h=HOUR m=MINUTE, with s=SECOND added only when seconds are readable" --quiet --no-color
h=11 m=8
